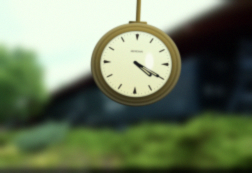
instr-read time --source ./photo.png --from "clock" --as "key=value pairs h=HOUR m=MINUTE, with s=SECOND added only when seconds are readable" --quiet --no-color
h=4 m=20
